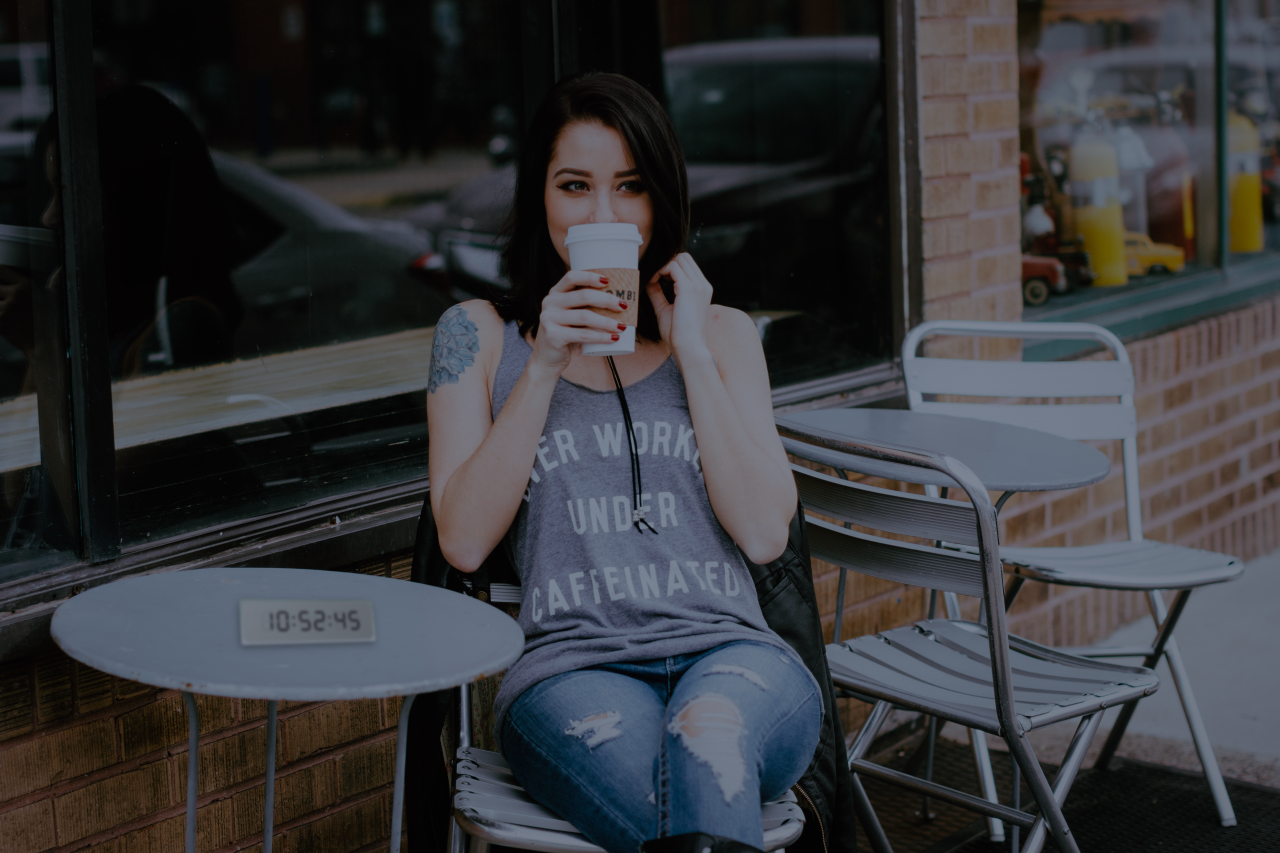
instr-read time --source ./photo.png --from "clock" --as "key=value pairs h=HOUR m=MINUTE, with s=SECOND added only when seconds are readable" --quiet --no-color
h=10 m=52 s=45
